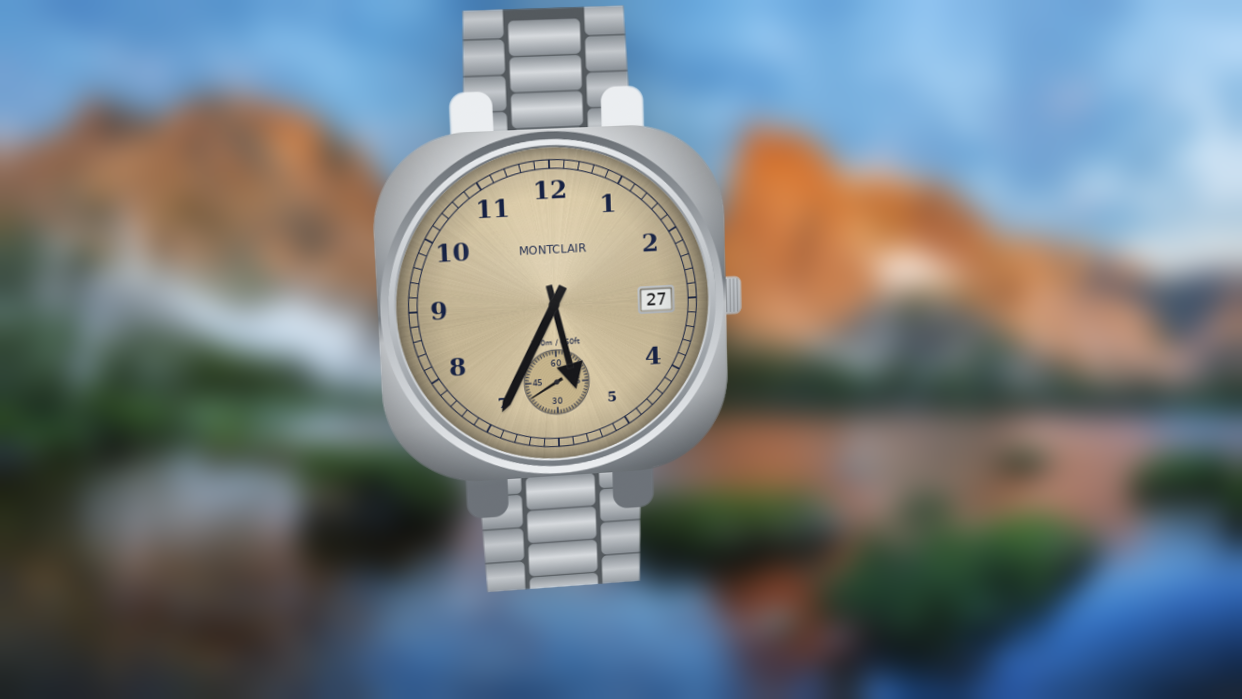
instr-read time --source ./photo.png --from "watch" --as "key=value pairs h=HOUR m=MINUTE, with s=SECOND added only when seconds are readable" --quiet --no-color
h=5 m=34 s=40
